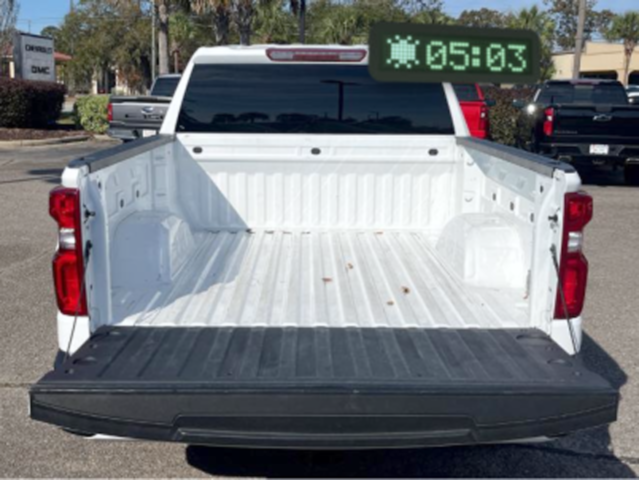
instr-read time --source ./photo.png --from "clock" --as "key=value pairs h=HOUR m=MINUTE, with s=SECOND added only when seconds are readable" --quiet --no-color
h=5 m=3
